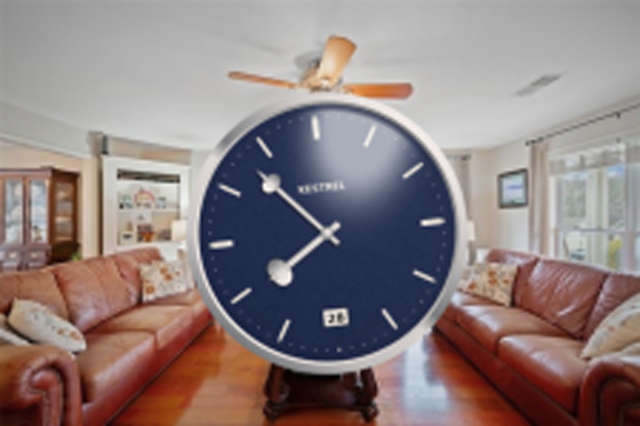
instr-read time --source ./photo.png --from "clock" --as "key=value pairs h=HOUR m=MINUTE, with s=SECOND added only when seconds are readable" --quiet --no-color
h=7 m=53
